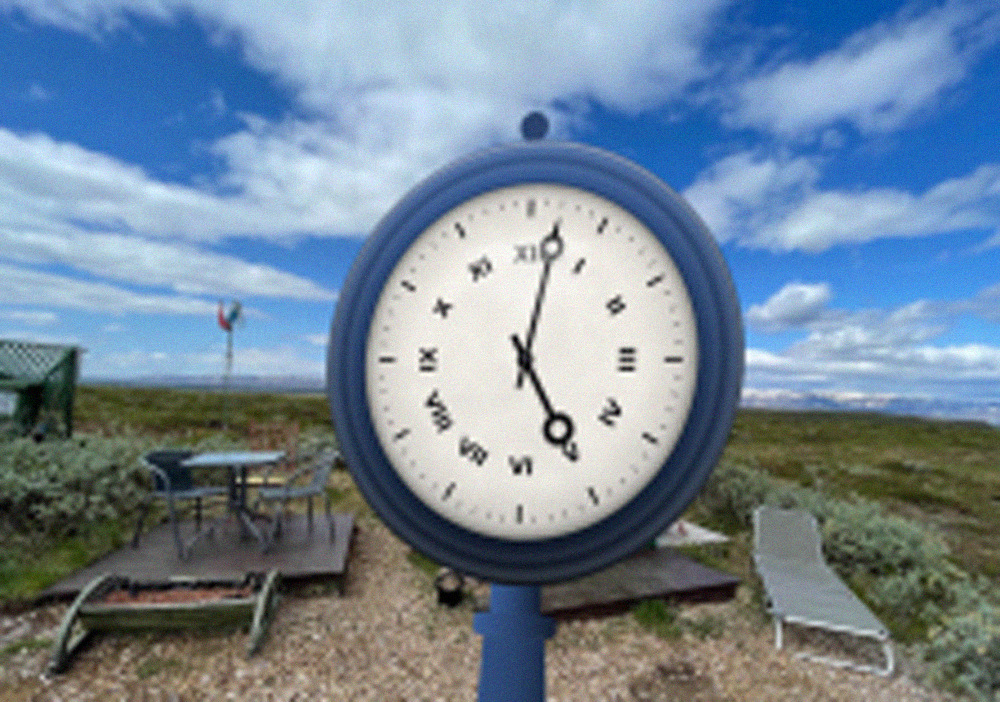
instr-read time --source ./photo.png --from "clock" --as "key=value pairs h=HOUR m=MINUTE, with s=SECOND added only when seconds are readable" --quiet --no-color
h=5 m=2
